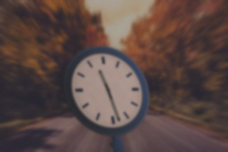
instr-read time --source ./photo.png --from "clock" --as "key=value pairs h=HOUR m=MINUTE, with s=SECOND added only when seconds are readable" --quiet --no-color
h=11 m=28
